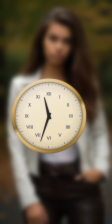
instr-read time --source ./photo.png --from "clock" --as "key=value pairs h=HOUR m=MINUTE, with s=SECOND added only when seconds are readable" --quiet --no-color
h=11 m=33
